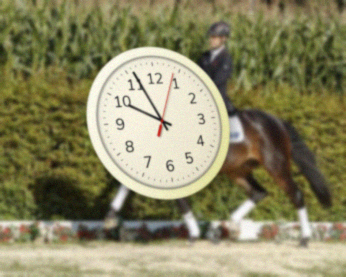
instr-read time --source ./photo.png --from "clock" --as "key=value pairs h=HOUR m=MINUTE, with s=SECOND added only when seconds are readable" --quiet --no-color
h=9 m=56 s=4
